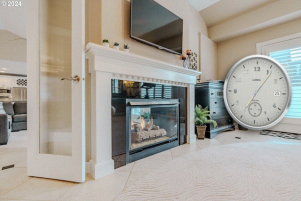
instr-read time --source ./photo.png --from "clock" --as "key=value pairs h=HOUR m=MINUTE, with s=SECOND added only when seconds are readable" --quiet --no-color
h=7 m=6
